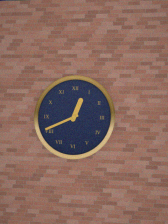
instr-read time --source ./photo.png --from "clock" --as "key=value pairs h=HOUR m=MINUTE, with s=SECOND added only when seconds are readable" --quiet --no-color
h=12 m=41
